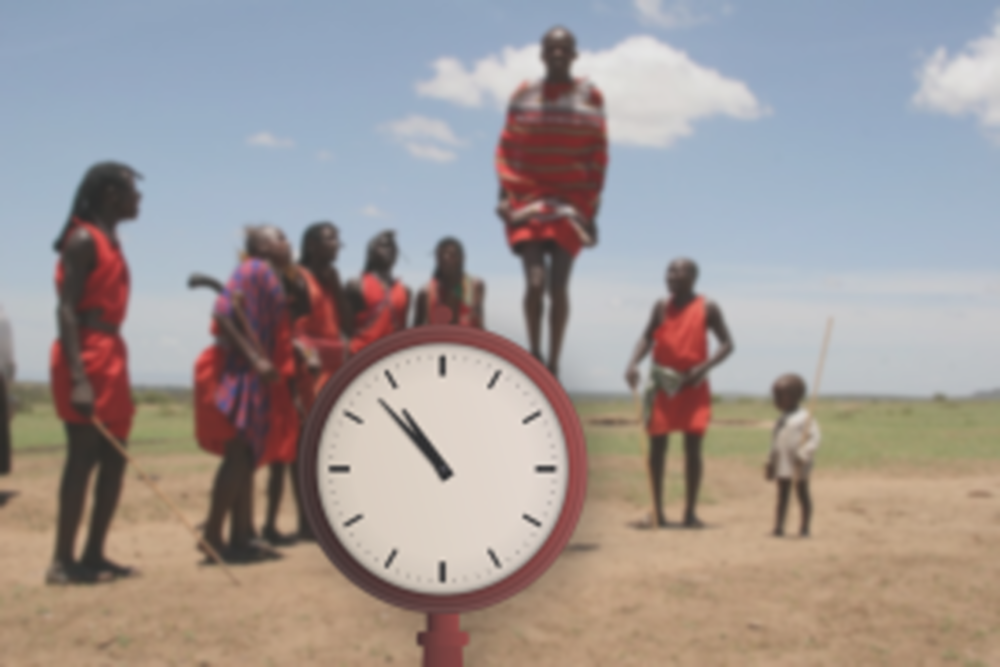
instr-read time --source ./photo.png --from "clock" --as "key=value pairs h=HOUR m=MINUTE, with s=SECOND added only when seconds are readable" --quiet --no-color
h=10 m=53
